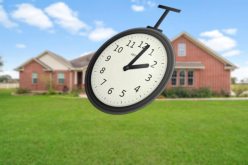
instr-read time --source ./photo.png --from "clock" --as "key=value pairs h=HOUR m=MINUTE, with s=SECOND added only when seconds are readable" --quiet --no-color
h=2 m=2
